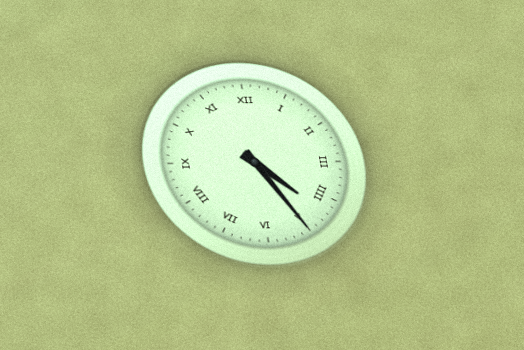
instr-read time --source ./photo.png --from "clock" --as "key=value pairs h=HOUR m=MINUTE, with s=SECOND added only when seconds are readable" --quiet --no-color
h=4 m=25
